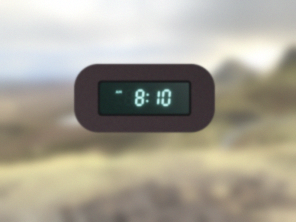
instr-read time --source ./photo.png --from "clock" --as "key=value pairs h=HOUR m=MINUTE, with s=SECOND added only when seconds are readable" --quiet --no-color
h=8 m=10
